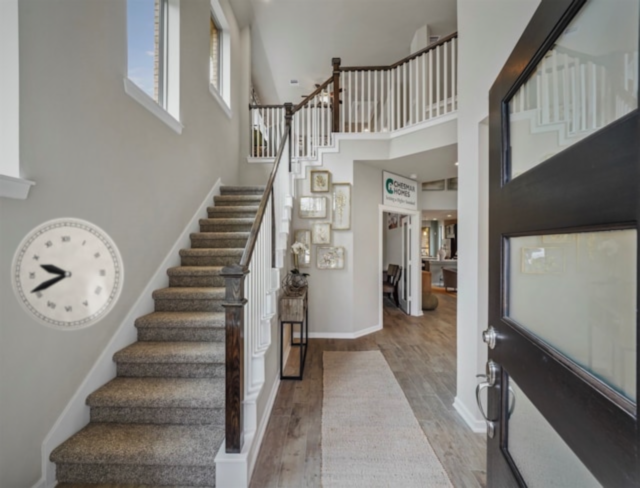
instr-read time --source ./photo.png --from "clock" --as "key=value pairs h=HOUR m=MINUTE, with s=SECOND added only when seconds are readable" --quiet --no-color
h=9 m=41
